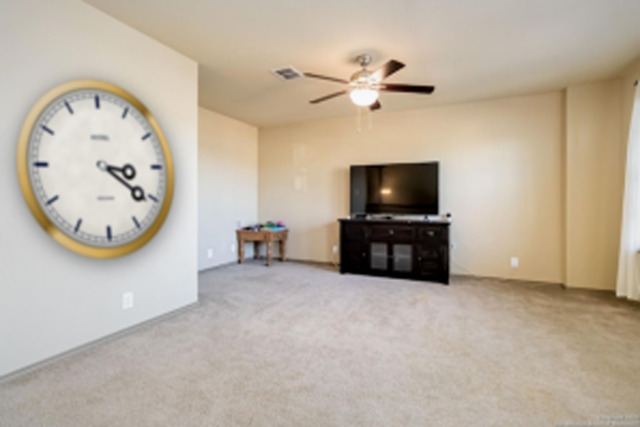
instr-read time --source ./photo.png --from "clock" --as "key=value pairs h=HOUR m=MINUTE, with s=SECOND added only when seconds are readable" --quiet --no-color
h=3 m=21
